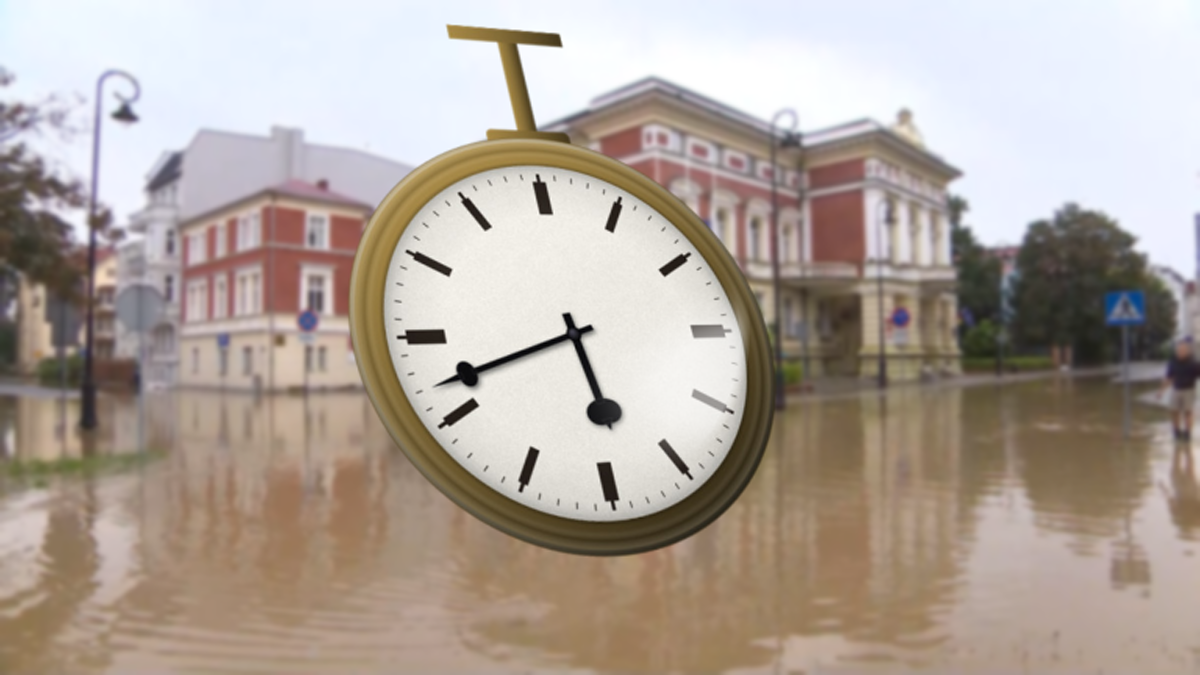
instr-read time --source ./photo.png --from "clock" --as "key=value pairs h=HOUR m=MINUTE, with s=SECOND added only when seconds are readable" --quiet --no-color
h=5 m=42
